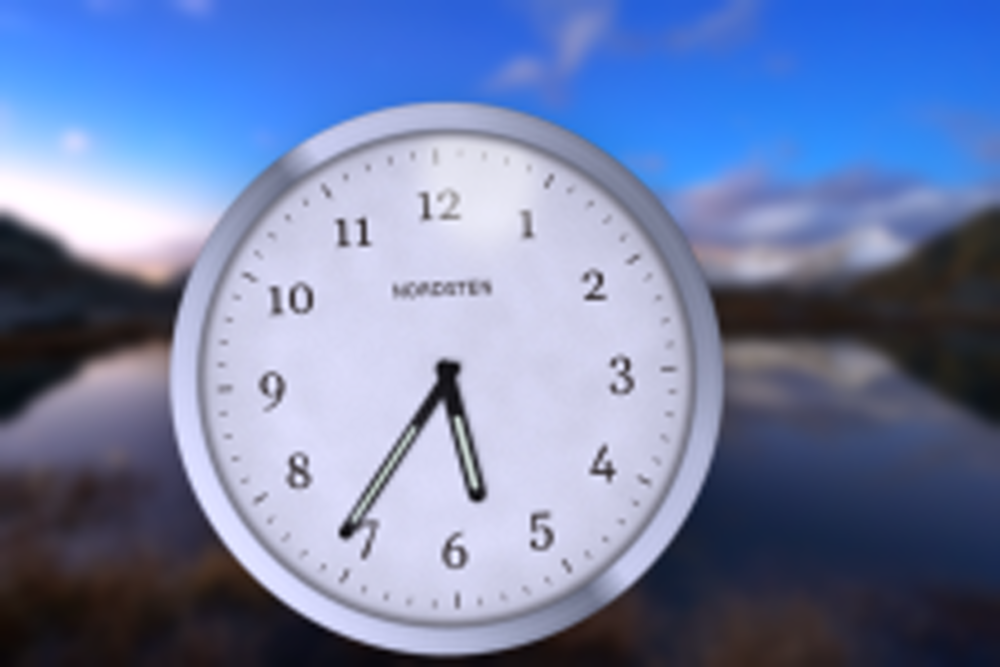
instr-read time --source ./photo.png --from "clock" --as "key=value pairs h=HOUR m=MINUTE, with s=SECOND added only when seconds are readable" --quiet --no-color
h=5 m=36
